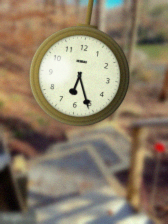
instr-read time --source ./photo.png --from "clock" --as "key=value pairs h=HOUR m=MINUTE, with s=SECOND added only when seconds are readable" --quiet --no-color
h=6 m=26
